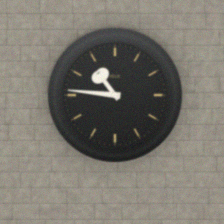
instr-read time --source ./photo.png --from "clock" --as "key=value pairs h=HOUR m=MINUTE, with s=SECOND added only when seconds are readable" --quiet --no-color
h=10 m=46
